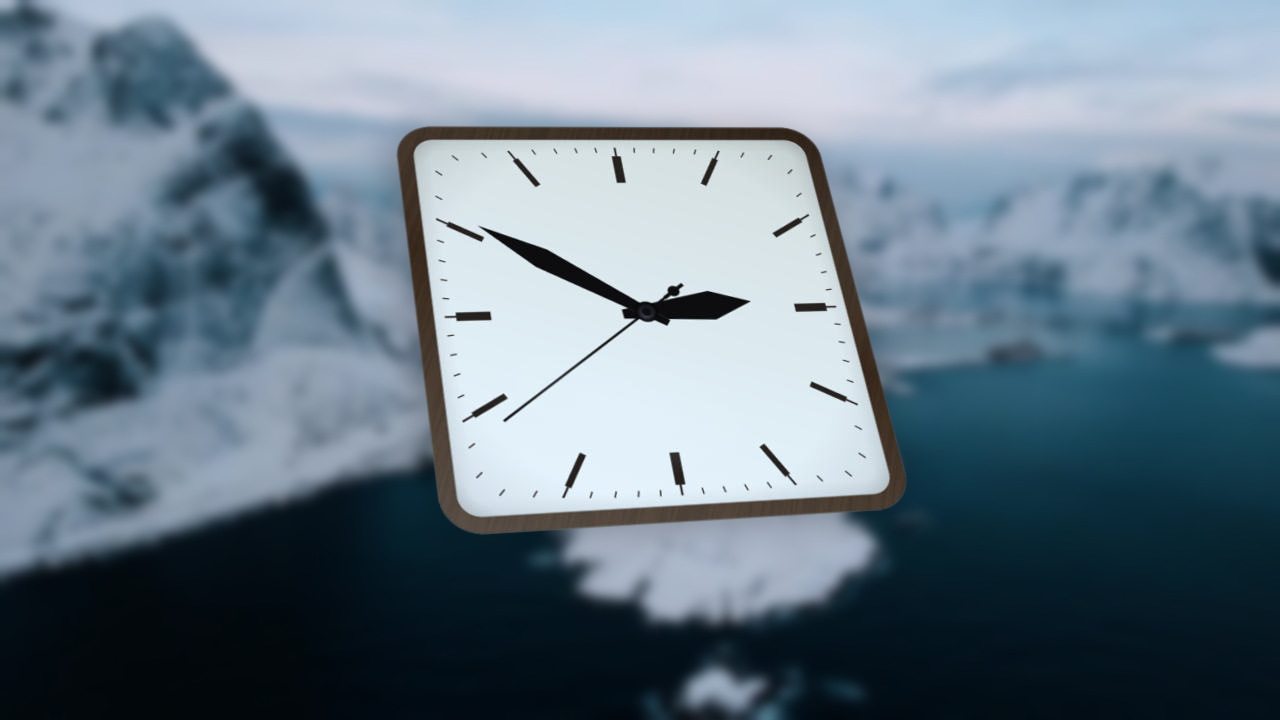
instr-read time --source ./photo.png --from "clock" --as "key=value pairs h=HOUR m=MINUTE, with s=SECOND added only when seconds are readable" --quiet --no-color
h=2 m=50 s=39
